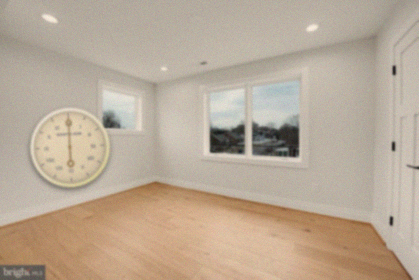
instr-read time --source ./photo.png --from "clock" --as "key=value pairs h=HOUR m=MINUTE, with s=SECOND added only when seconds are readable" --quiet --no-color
h=6 m=0
